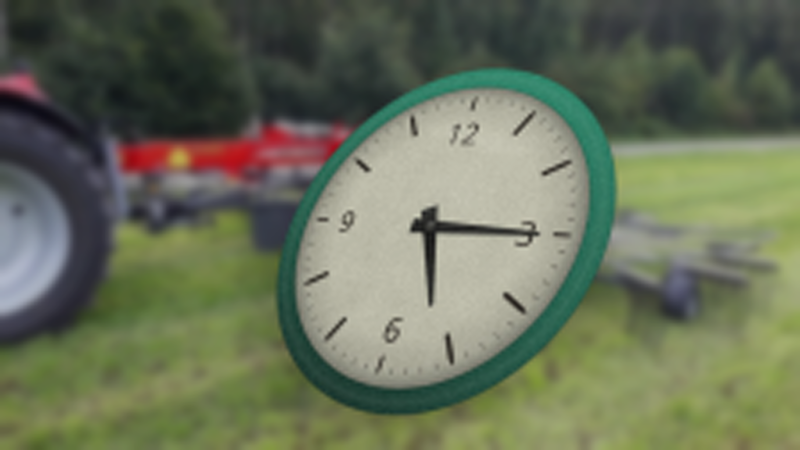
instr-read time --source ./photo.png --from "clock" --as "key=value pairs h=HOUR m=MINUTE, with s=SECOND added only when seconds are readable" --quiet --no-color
h=5 m=15
